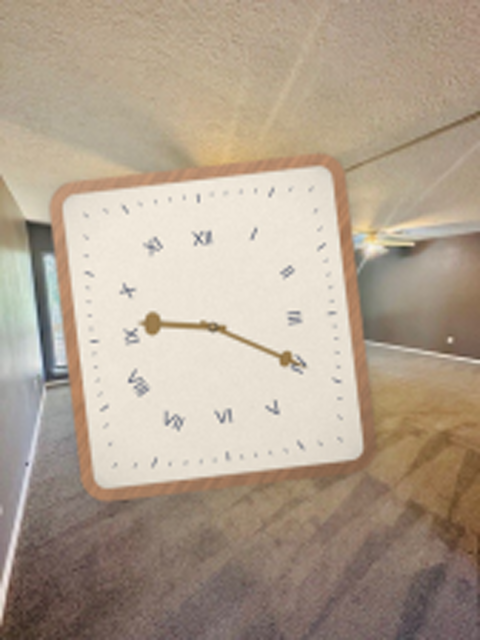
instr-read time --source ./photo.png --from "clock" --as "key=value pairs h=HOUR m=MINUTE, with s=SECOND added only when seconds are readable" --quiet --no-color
h=9 m=20
